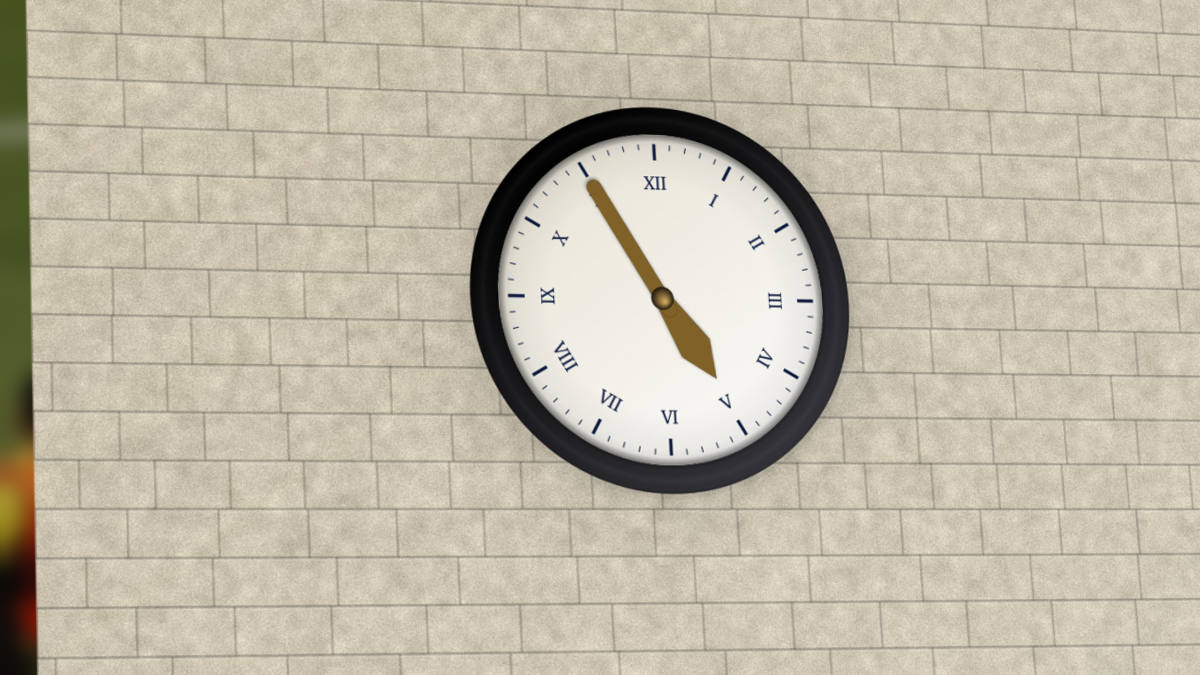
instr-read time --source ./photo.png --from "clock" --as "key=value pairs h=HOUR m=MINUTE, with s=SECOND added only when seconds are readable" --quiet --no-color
h=4 m=55
